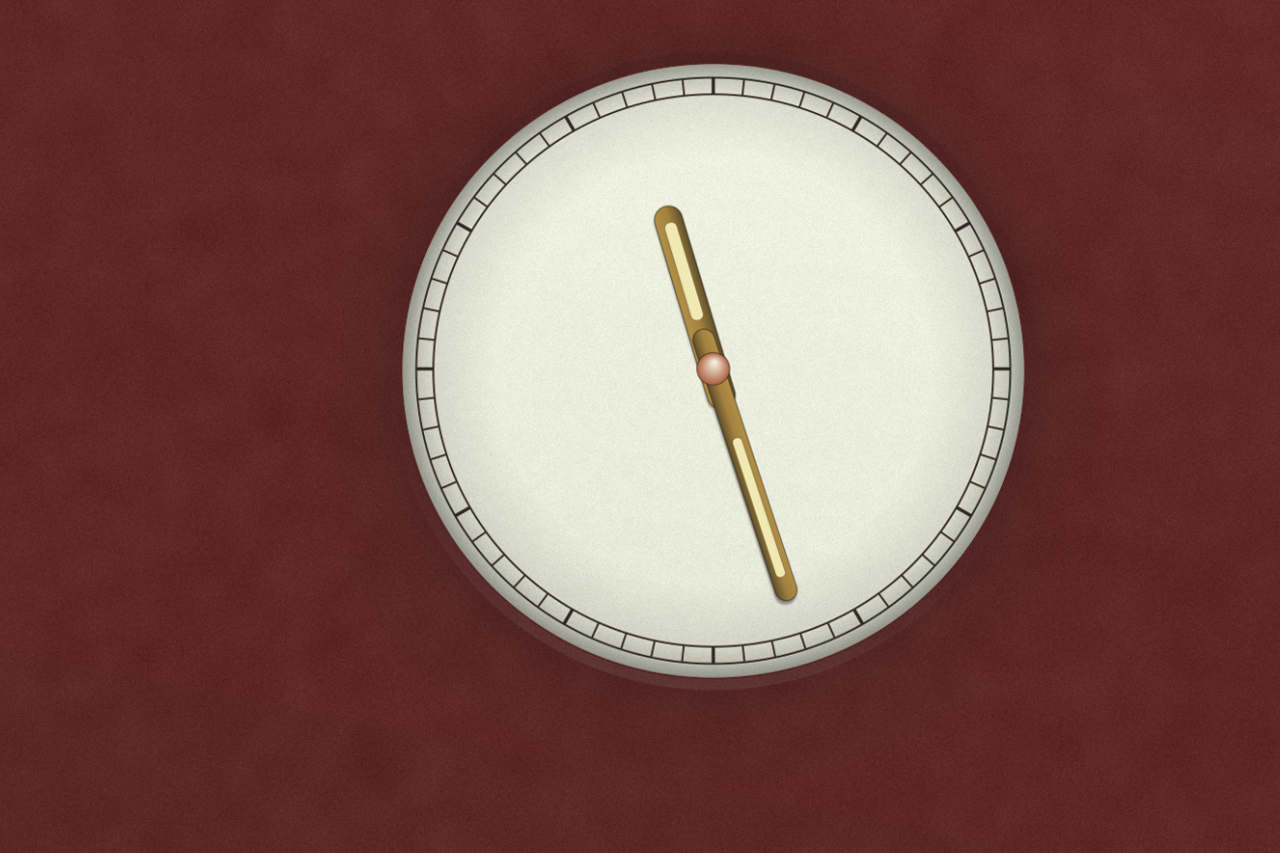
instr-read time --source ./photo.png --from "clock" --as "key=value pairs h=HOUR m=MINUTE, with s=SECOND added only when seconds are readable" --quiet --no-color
h=11 m=27
